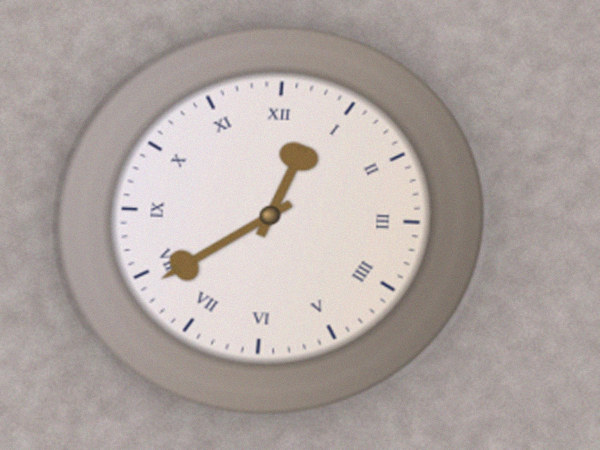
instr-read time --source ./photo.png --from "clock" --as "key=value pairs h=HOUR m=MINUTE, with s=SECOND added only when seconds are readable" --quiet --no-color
h=12 m=39
